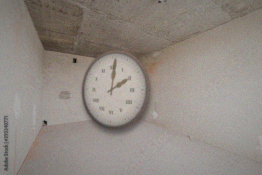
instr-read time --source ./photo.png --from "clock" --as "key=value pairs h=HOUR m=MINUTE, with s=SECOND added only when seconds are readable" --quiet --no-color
h=2 m=1
